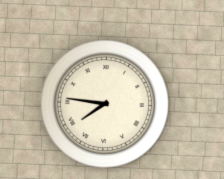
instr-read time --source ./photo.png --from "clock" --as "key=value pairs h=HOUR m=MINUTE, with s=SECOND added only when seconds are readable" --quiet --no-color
h=7 m=46
